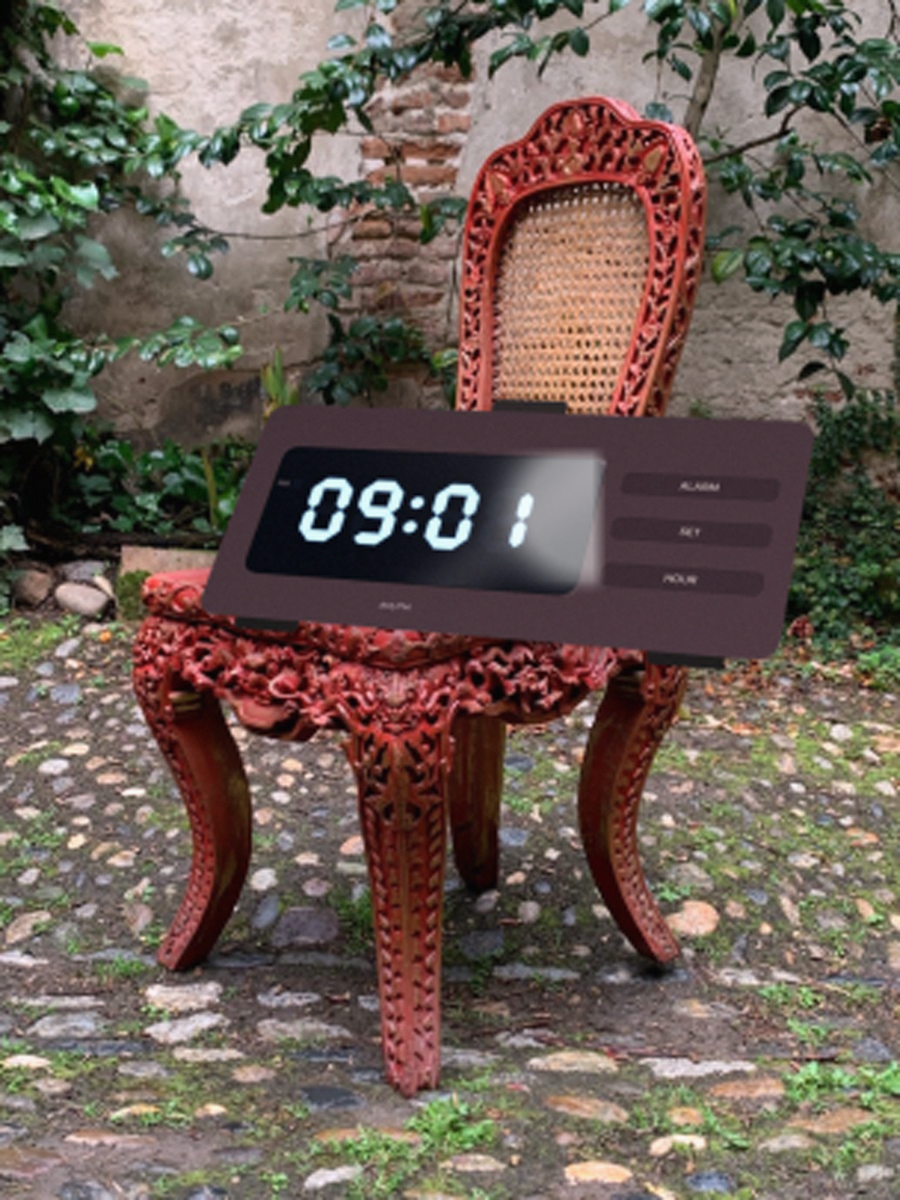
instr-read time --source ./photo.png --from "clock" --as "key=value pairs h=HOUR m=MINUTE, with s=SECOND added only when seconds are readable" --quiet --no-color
h=9 m=1
